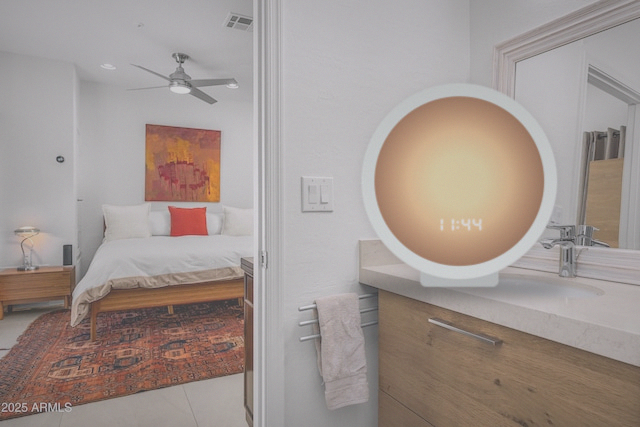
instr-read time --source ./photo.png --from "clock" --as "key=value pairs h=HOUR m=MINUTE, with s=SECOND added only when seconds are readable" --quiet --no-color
h=11 m=44
